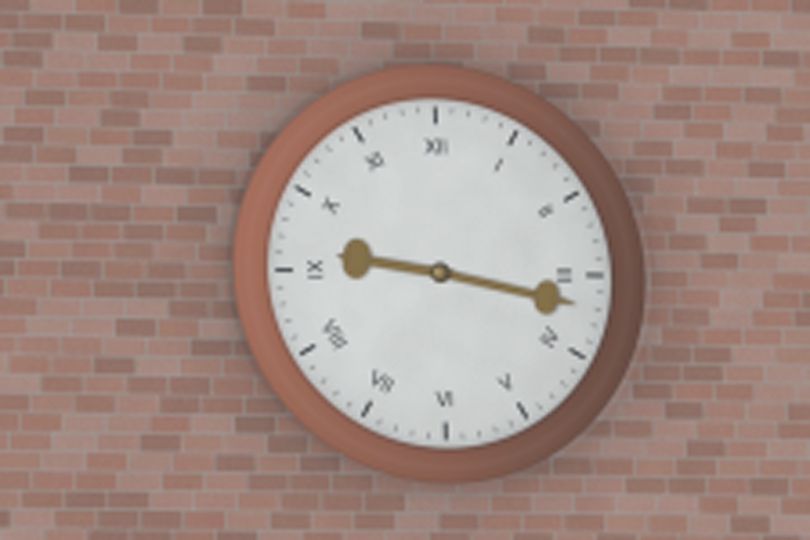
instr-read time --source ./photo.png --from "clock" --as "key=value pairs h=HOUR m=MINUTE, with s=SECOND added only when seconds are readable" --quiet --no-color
h=9 m=17
